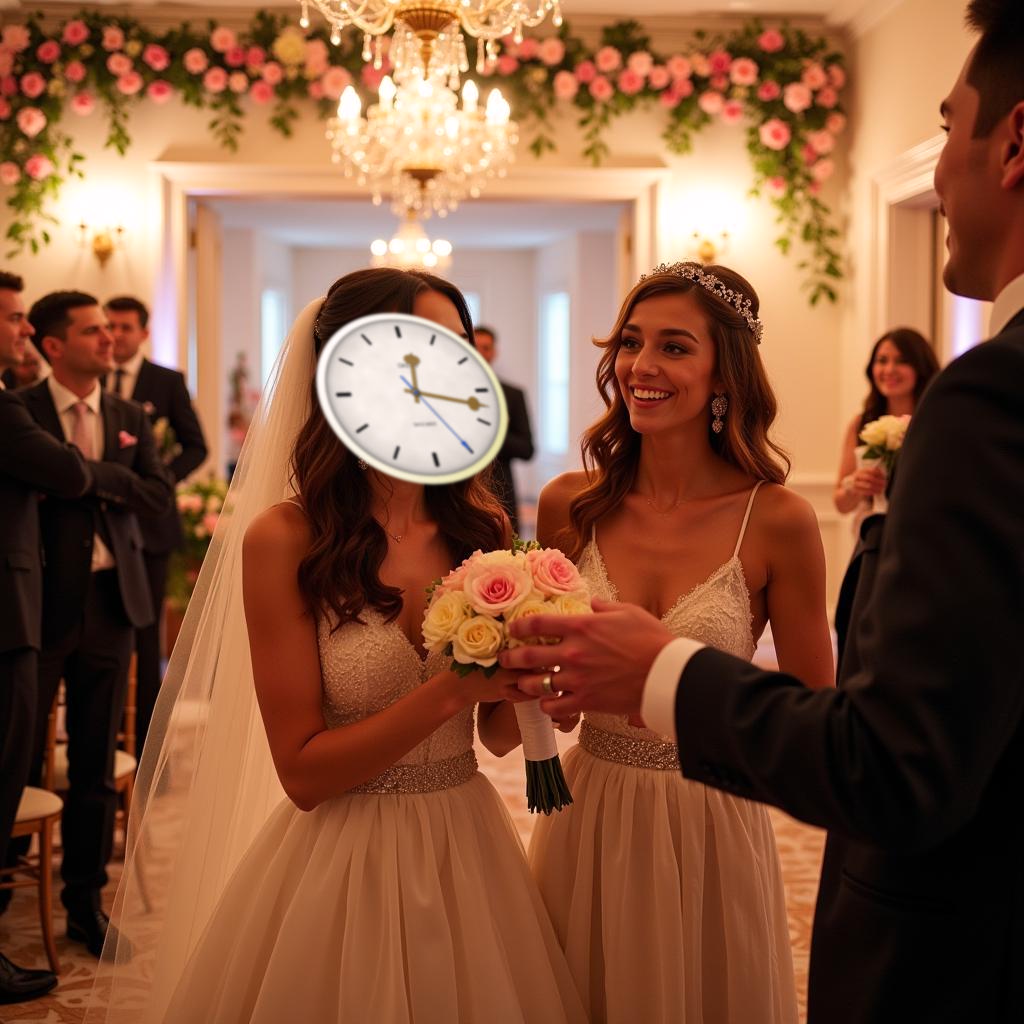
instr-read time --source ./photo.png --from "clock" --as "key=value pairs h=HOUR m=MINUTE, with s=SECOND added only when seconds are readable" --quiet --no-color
h=12 m=17 s=25
